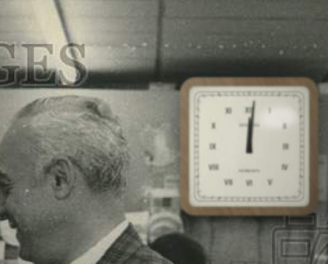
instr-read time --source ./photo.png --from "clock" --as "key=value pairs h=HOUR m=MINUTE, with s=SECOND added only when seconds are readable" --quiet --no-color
h=12 m=1
